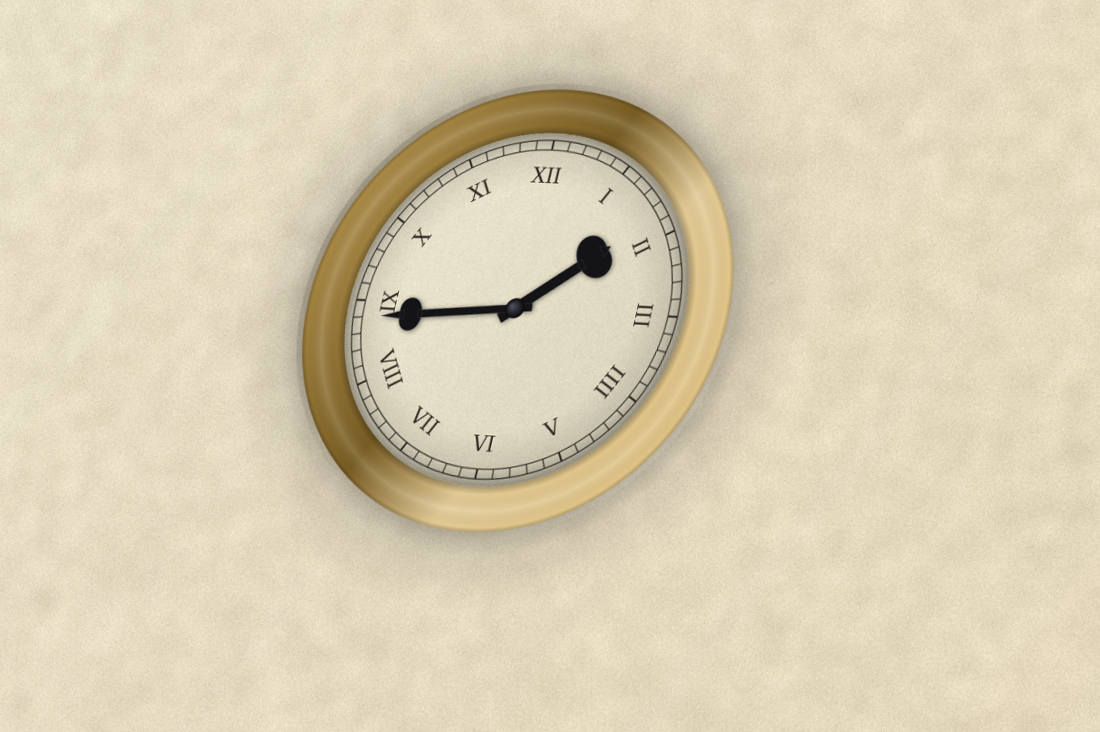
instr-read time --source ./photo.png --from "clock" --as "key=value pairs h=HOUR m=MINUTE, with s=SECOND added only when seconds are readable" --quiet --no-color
h=1 m=44
